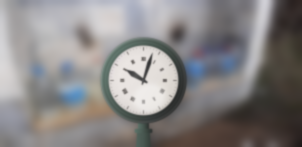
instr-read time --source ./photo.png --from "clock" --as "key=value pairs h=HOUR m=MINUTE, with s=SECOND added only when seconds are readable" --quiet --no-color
h=10 m=3
